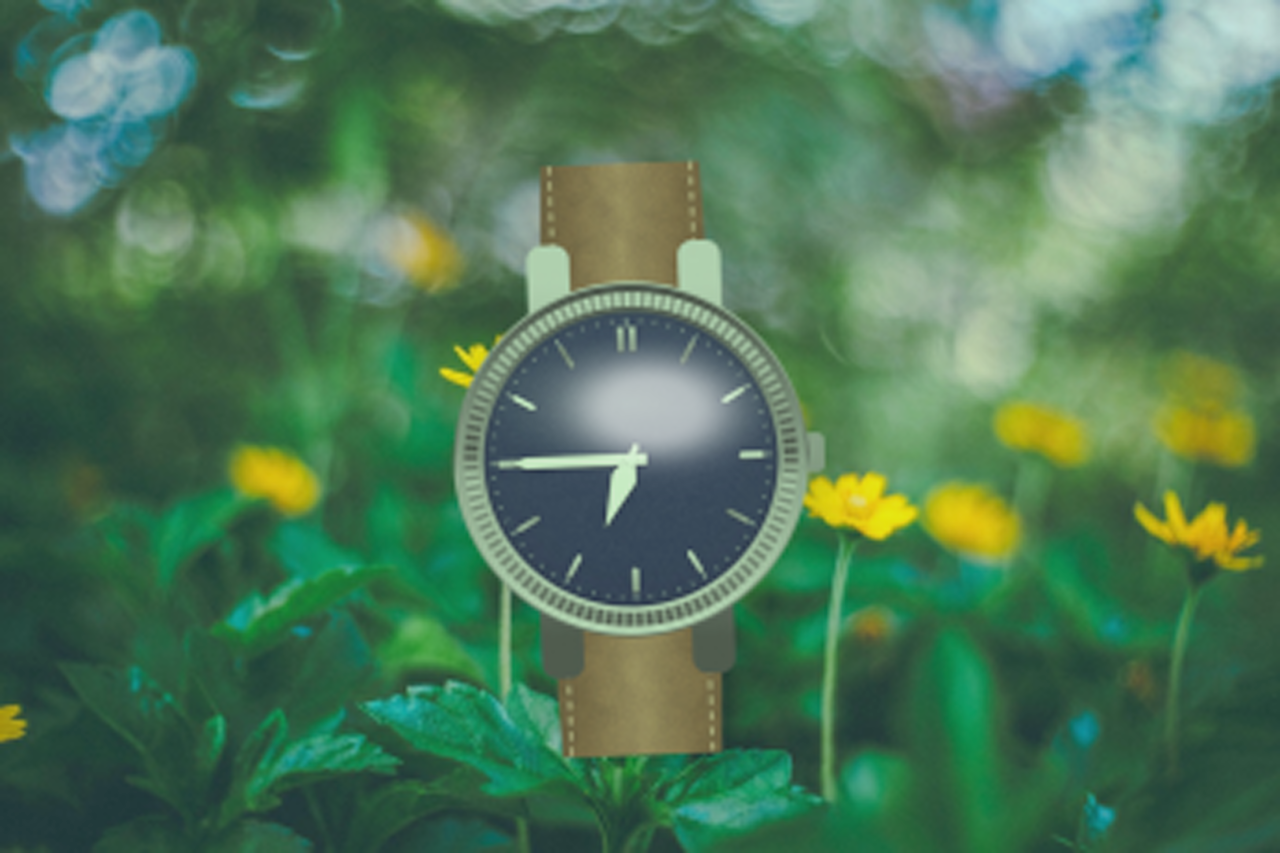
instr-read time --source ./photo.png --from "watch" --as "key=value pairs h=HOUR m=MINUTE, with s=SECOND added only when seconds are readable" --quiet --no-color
h=6 m=45
